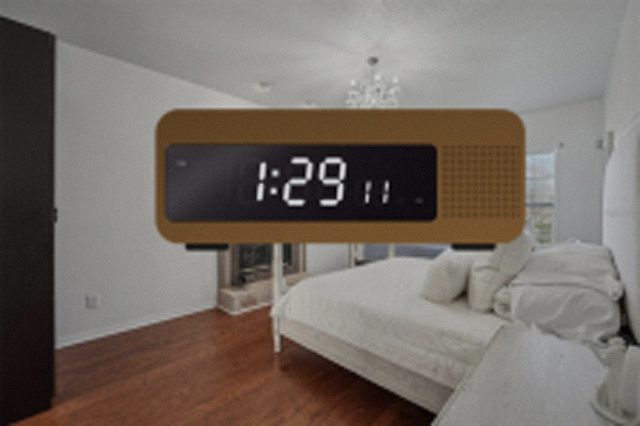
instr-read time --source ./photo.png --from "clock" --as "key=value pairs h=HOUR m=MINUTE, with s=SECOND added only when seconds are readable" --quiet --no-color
h=1 m=29 s=11
